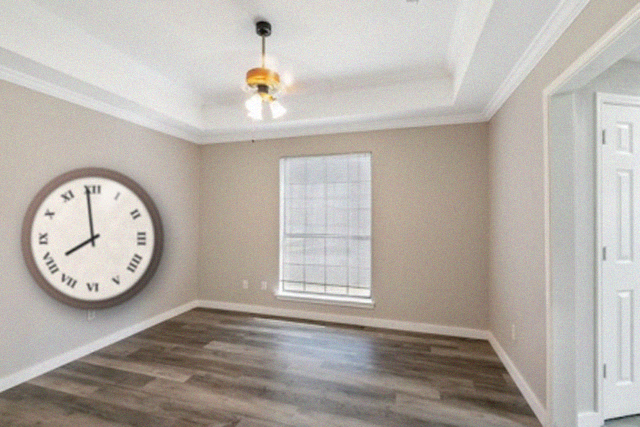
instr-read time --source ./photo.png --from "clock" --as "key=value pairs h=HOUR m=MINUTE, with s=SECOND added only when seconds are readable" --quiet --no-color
h=7 m=59
